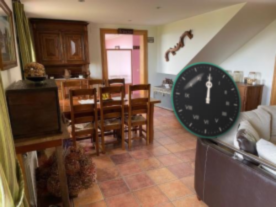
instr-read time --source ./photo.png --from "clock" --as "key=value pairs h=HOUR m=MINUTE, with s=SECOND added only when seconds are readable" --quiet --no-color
h=12 m=0
